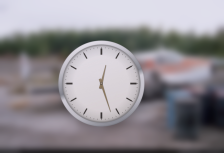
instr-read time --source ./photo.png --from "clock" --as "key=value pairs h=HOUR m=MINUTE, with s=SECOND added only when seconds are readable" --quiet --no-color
h=12 m=27
